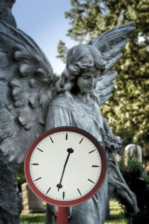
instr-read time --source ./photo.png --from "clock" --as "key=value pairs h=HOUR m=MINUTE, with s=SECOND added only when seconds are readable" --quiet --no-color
h=12 m=32
